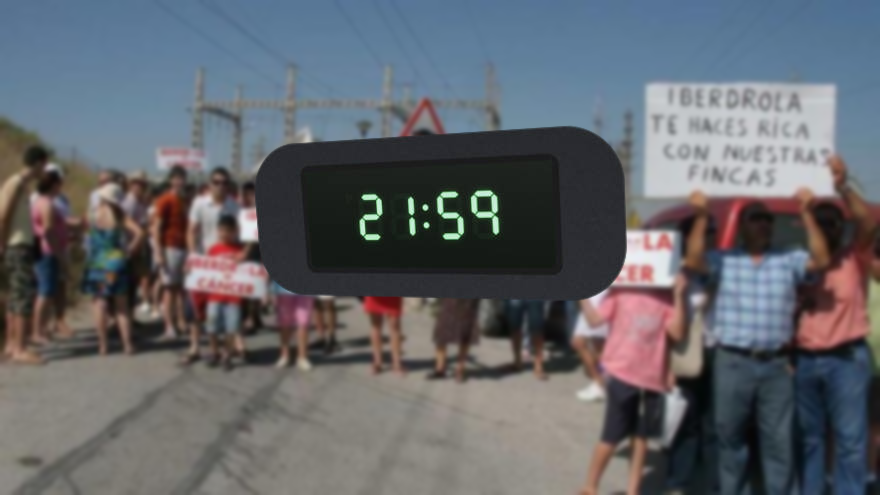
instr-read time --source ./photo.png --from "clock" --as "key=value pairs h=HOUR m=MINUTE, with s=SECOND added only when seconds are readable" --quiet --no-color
h=21 m=59
